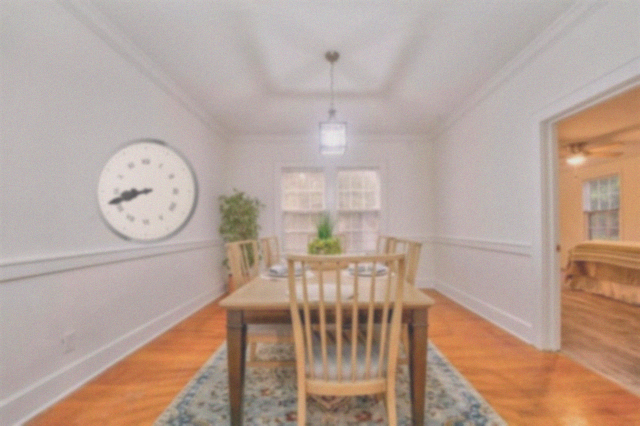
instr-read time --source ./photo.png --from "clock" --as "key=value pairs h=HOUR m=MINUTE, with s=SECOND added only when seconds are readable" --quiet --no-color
h=8 m=42
